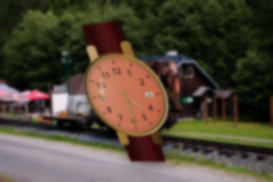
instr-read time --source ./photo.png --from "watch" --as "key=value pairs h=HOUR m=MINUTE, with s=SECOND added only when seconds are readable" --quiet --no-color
h=4 m=30
